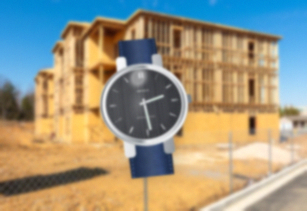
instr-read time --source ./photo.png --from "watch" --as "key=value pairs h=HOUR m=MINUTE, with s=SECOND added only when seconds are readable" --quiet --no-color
h=2 m=29
